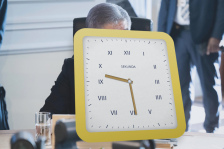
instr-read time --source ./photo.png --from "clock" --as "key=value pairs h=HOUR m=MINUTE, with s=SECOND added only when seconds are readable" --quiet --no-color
h=9 m=29
